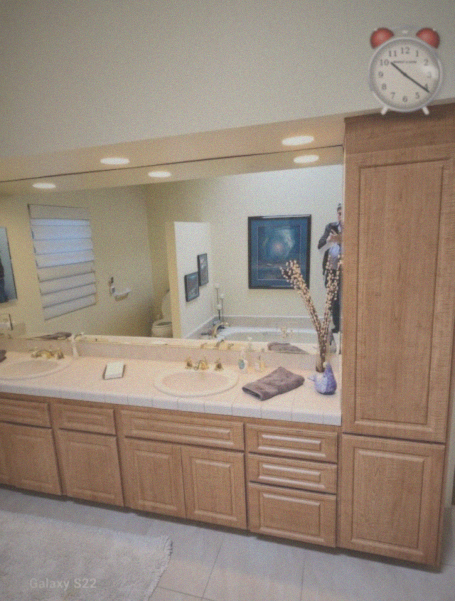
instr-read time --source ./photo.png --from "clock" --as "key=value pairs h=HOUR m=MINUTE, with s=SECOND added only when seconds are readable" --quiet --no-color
h=10 m=21
